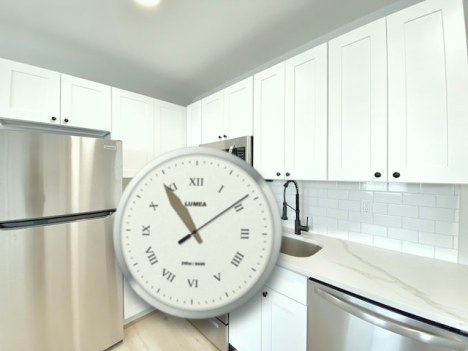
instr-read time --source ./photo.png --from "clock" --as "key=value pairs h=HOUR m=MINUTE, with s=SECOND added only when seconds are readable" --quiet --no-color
h=10 m=54 s=9
